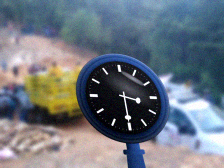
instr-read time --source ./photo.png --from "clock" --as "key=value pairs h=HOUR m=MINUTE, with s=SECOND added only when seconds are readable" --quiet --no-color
h=3 m=30
